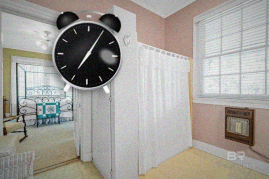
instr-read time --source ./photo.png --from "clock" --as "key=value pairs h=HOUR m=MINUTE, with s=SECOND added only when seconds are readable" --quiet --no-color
h=7 m=5
